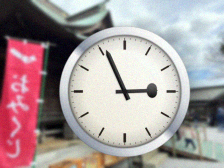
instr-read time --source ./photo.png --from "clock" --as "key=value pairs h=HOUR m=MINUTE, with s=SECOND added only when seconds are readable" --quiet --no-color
h=2 m=56
